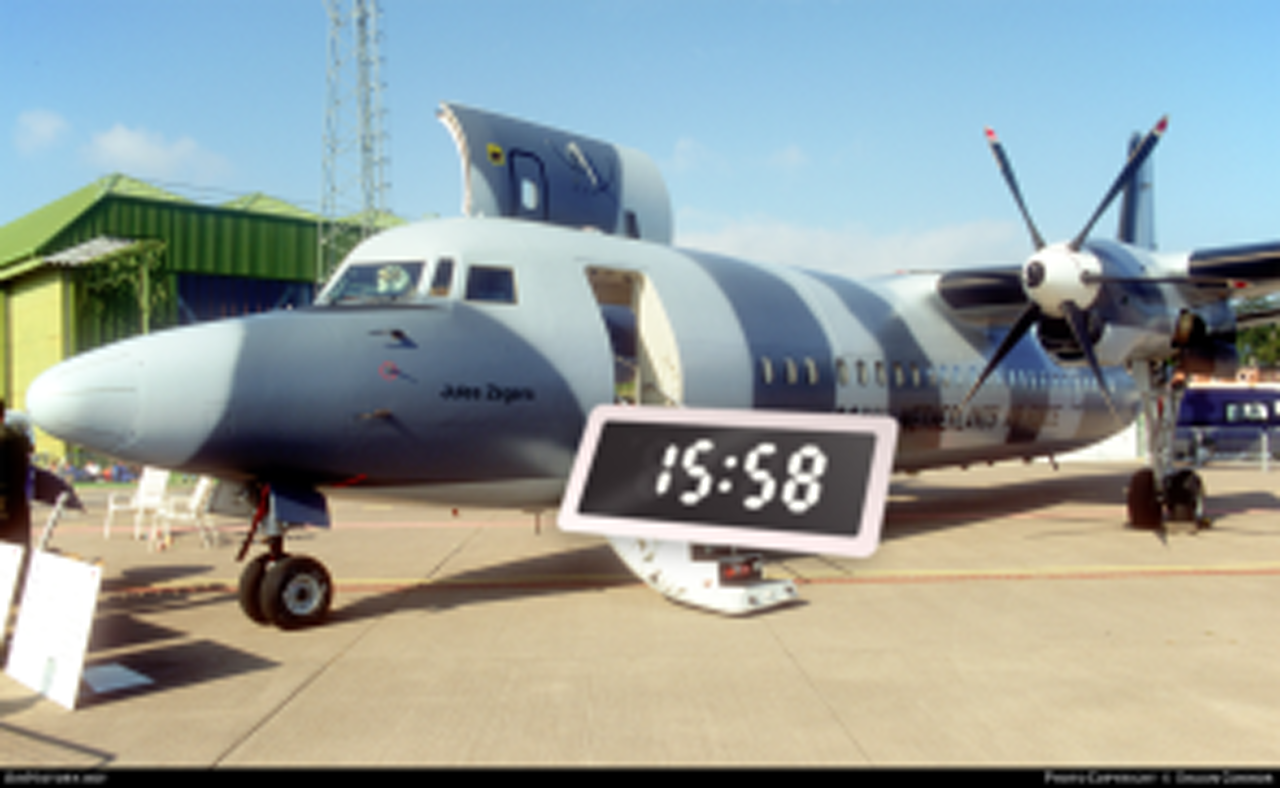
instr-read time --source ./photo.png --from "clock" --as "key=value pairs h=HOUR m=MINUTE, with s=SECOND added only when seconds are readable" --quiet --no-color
h=15 m=58
